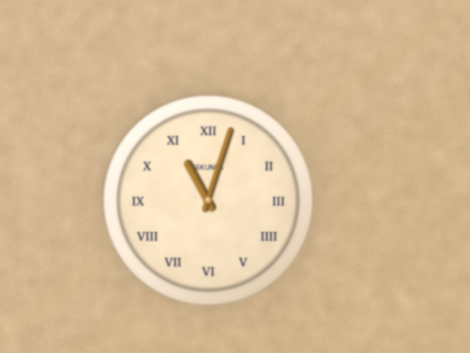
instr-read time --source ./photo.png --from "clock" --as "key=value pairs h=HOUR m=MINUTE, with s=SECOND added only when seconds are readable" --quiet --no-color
h=11 m=3
